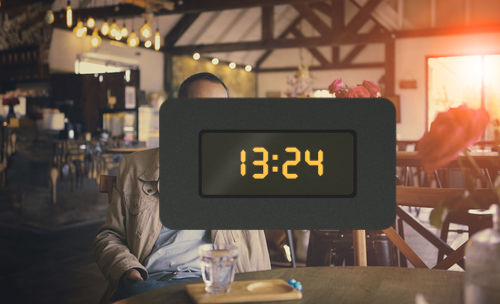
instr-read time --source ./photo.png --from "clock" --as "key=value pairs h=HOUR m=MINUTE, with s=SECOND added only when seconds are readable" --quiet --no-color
h=13 m=24
